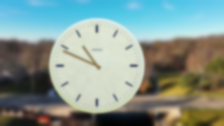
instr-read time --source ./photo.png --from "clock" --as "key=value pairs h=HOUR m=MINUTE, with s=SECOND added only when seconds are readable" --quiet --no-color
h=10 m=49
